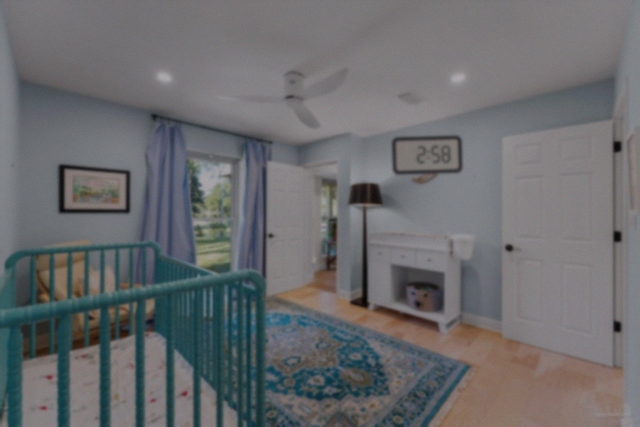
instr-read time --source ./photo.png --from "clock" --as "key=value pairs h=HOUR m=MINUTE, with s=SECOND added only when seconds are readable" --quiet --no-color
h=2 m=58
